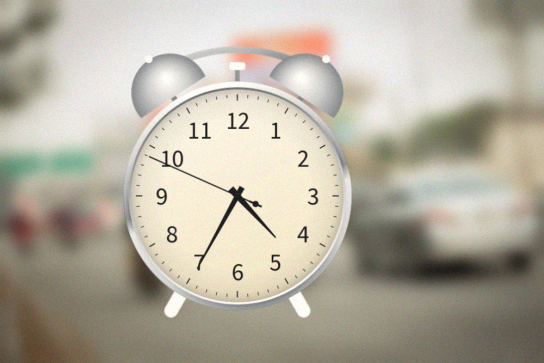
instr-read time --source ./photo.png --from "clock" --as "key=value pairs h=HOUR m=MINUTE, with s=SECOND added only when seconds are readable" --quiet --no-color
h=4 m=34 s=49
